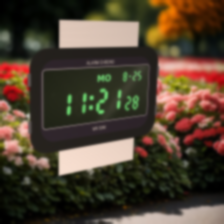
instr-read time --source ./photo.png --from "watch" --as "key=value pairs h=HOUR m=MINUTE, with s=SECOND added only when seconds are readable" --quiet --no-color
h=11 m=21 s=28
